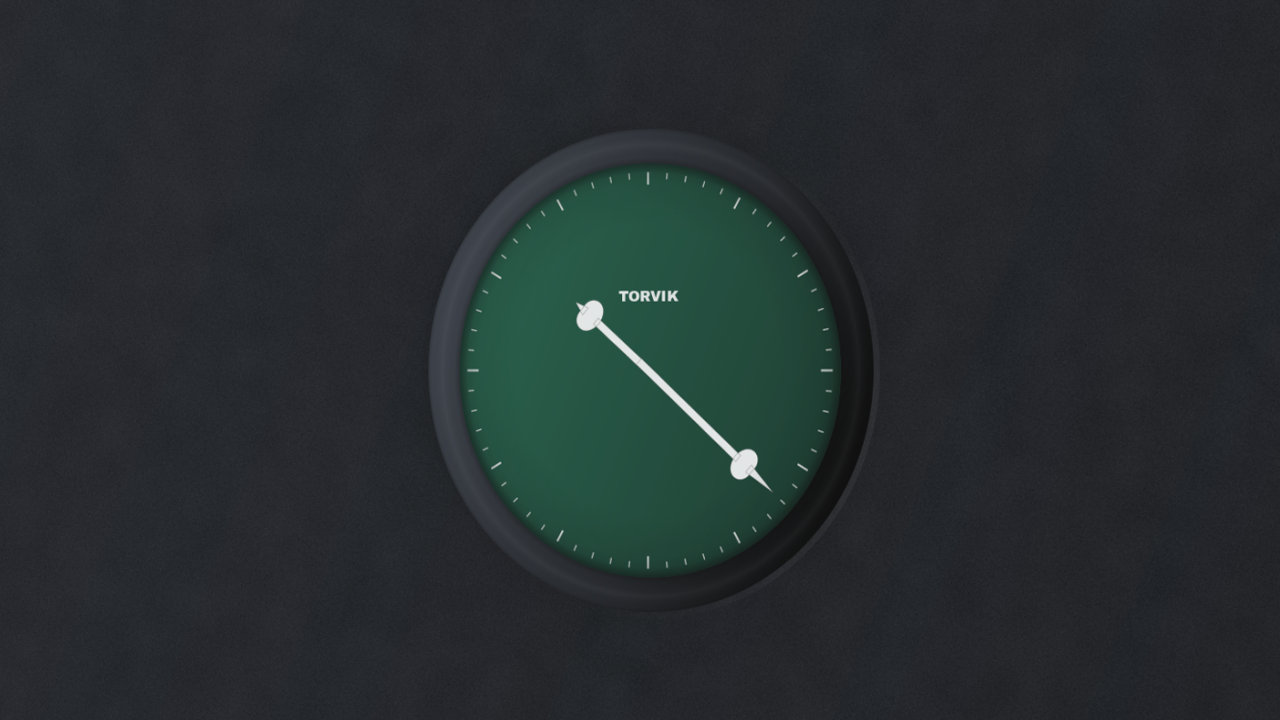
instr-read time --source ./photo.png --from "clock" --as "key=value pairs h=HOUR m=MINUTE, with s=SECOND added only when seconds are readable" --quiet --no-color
h=10 m=22
